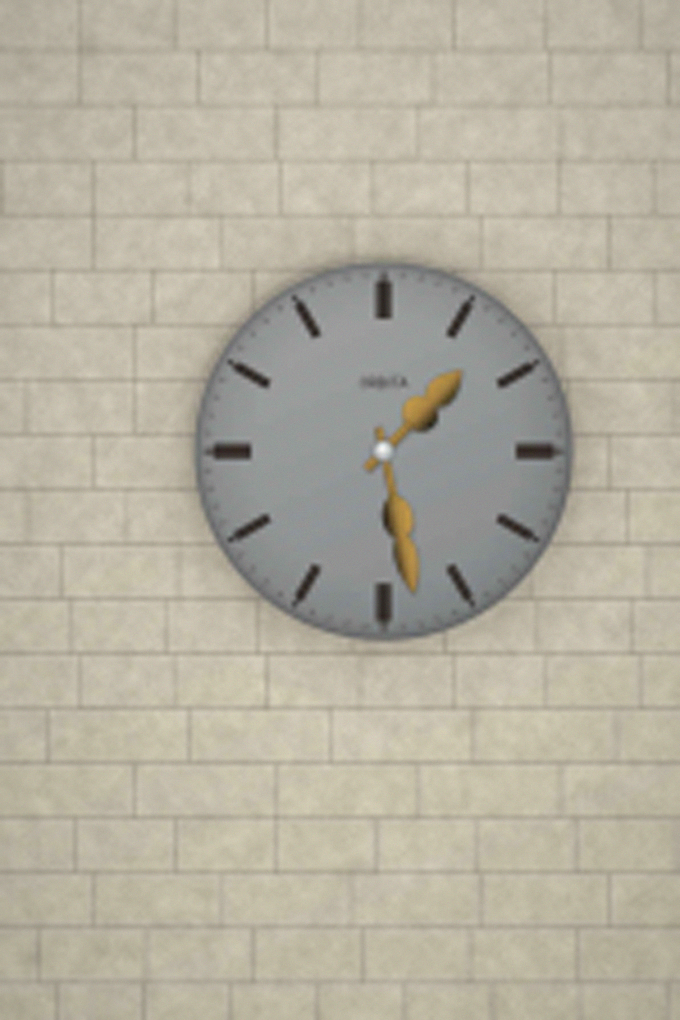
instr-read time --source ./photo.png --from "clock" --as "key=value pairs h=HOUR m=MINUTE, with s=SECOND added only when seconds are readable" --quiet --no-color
h=1 m=28
